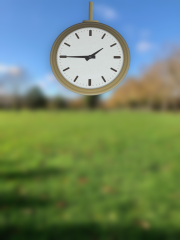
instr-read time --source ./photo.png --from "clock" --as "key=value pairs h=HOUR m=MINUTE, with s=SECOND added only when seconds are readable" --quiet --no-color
h=1 m=45
